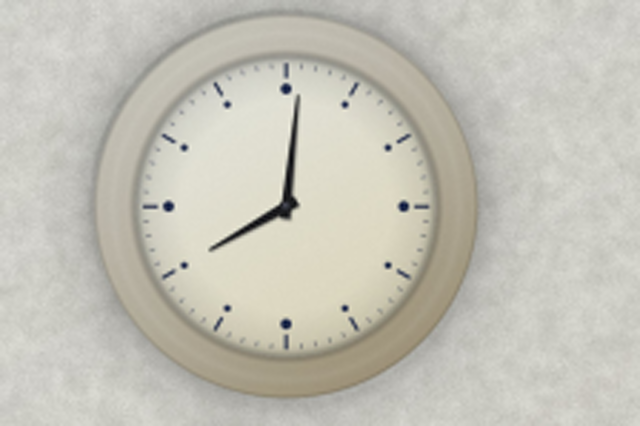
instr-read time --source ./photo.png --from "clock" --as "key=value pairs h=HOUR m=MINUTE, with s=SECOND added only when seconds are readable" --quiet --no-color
h=8 m=1
